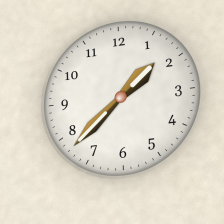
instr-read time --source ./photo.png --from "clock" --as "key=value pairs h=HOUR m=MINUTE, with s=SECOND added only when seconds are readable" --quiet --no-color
h=1 m=38
